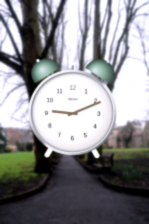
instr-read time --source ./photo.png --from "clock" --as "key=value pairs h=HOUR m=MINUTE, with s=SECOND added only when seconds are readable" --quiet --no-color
h=9 m=11
